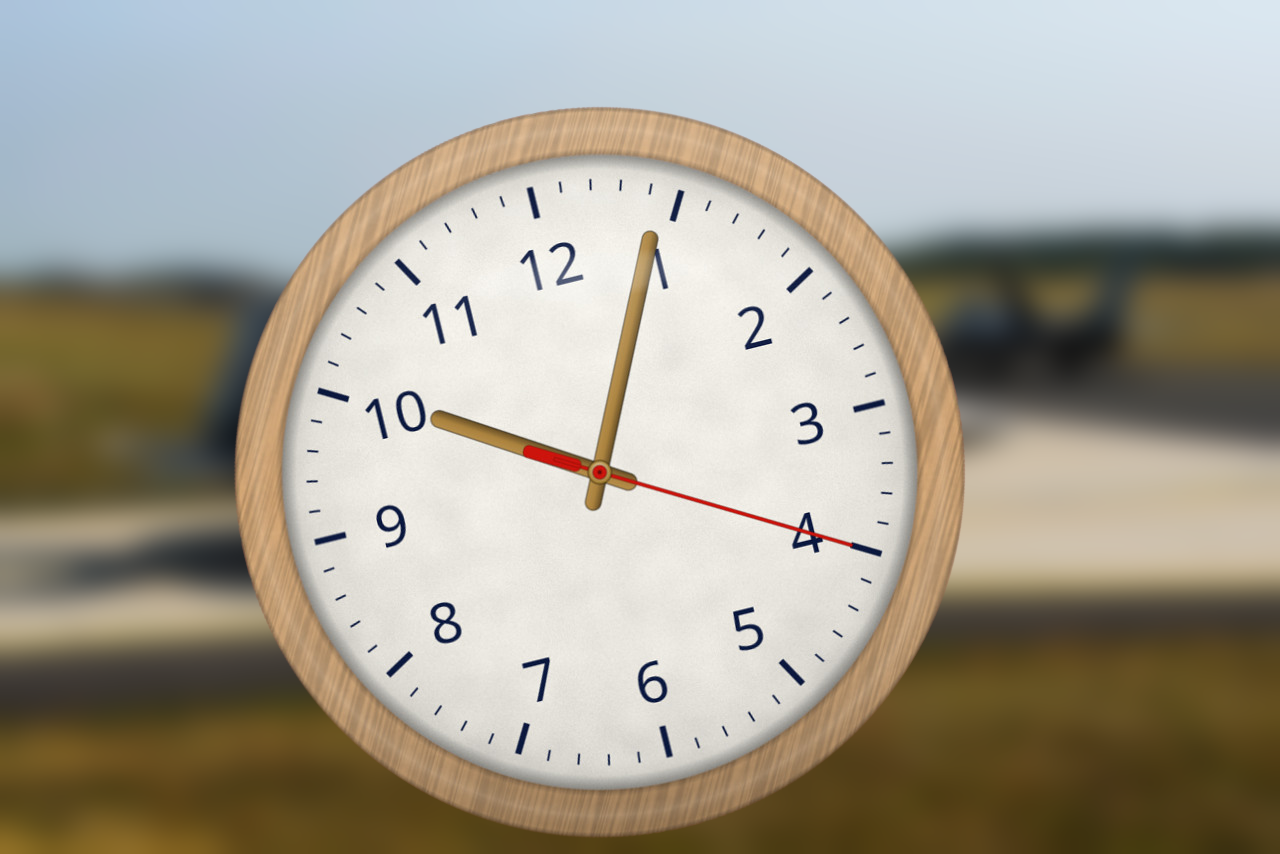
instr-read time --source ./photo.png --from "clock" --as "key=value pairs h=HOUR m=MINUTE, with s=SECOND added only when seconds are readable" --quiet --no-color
h=10 m=4 s=20
